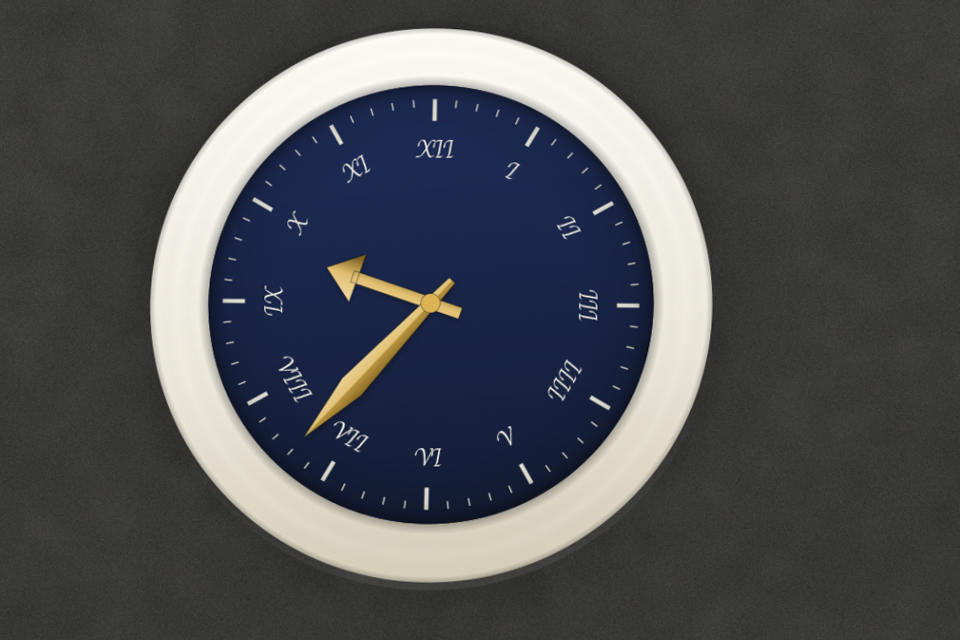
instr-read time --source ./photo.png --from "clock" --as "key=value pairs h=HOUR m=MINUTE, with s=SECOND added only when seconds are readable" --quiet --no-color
h=9 m=37
